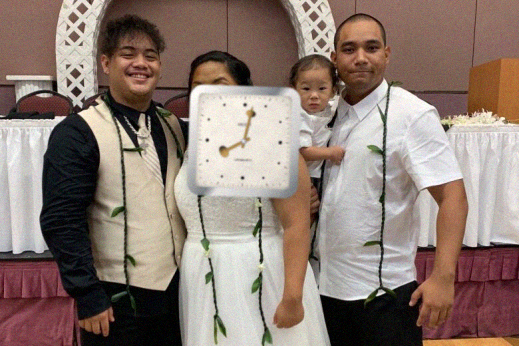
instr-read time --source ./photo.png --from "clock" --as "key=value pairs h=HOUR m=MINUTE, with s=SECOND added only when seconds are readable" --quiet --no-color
h=8 m=2
